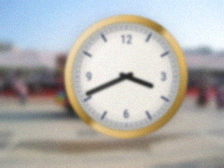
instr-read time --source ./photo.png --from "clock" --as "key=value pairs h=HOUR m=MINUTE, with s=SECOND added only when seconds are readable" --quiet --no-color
h=3 m=41
